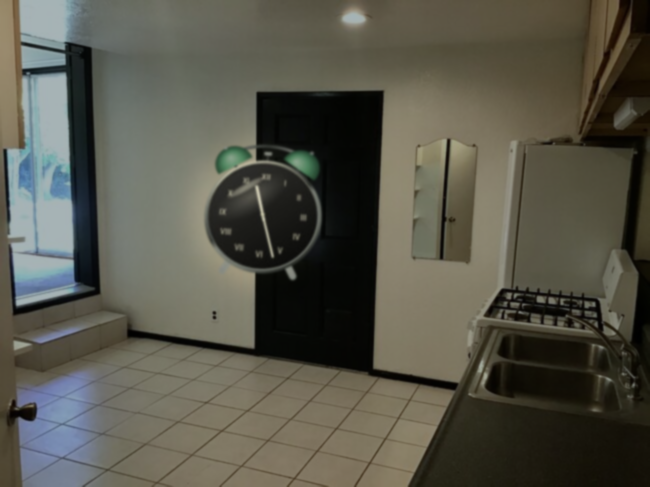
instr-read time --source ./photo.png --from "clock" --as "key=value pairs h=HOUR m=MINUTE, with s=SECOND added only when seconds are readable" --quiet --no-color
h=11 m=27
